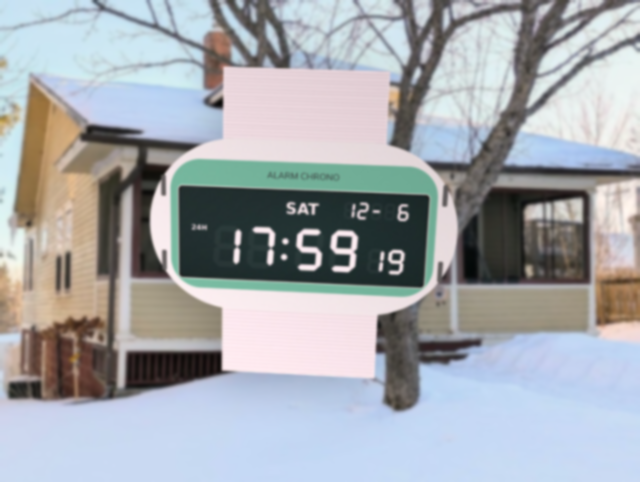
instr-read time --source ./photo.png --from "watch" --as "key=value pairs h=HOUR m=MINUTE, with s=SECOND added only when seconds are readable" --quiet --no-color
h=17 m=59 s=19
